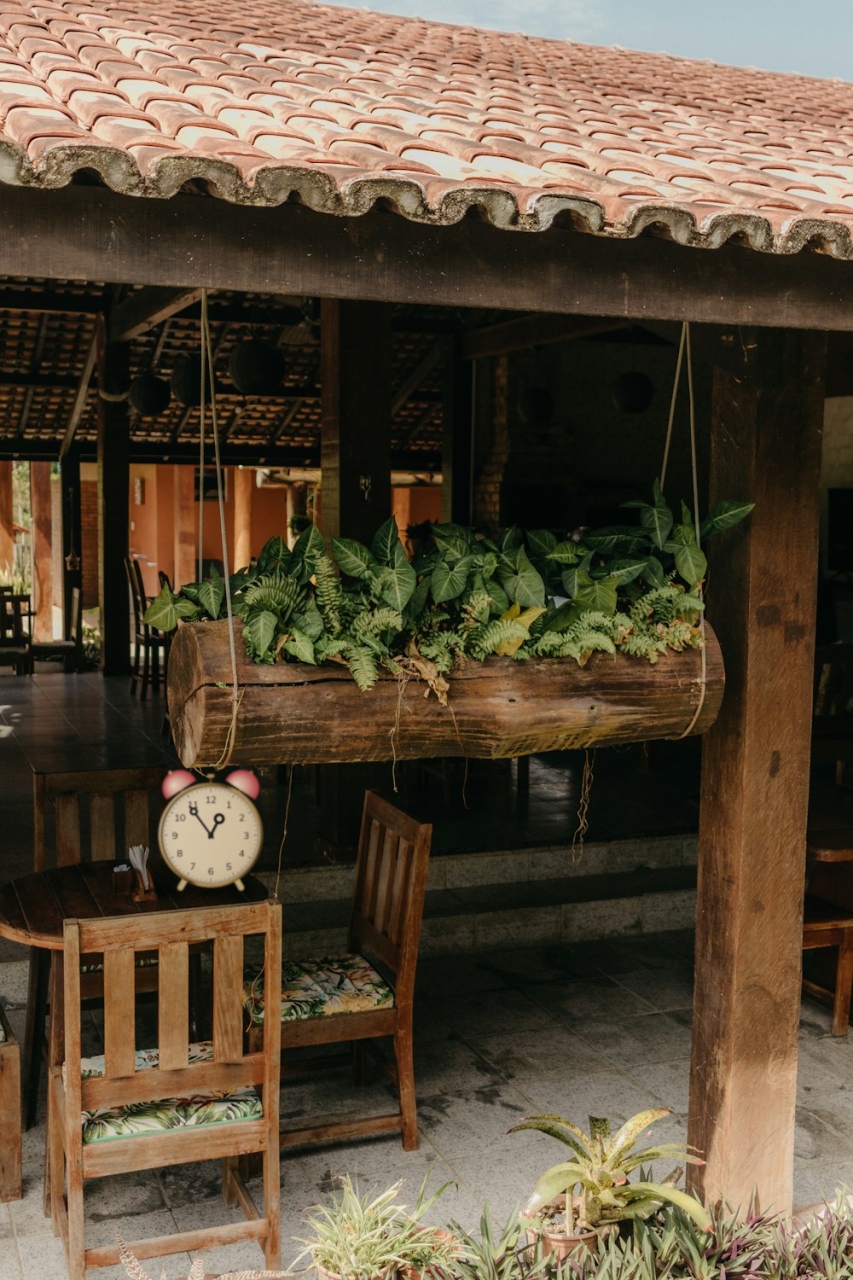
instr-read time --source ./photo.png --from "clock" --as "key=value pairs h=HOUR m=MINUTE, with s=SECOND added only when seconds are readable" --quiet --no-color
h=12 m=54
